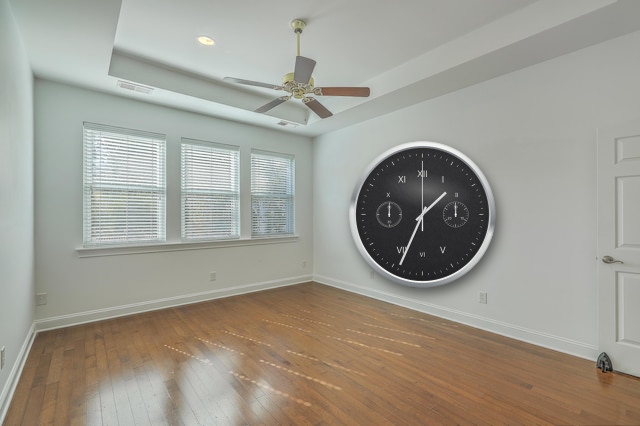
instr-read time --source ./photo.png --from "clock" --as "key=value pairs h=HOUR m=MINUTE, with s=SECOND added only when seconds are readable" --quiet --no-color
h=1 m=34
